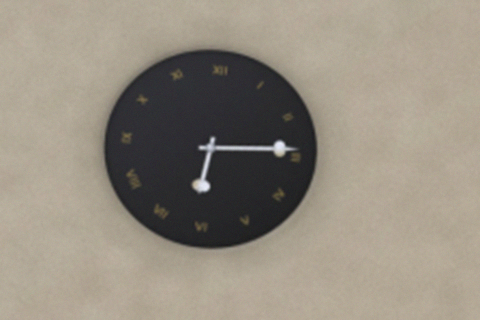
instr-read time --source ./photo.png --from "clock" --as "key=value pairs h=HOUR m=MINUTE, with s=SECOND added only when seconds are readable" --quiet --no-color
h=6 m=14
